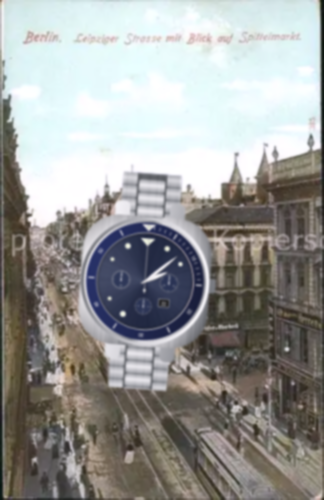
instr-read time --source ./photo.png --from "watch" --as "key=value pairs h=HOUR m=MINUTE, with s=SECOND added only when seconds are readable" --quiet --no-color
h=2 m=8
